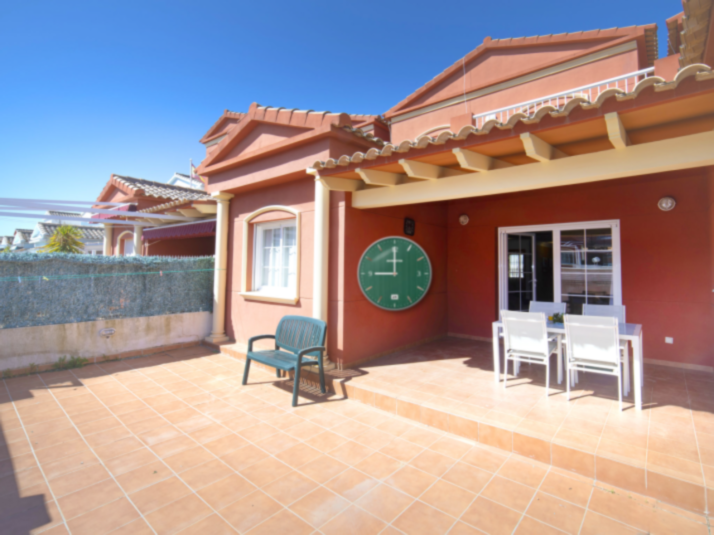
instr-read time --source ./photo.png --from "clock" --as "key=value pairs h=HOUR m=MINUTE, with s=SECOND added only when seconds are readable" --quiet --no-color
h=9 m=0
